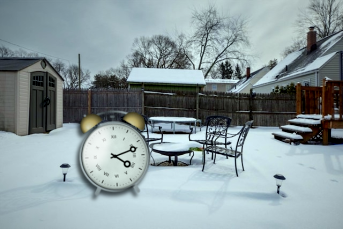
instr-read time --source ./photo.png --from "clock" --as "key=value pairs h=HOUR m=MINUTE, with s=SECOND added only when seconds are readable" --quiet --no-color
h=4 m=12
